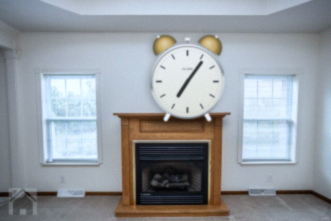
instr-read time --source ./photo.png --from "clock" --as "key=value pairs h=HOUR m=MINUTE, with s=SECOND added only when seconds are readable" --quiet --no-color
h=7 m=6
